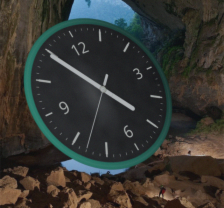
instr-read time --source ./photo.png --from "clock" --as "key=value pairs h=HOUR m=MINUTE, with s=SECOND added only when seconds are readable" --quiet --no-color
h=4 m=54 s=38
